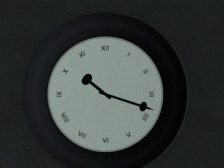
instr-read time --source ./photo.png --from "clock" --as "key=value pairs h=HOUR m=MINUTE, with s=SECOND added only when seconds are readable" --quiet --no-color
h=10 m=18
